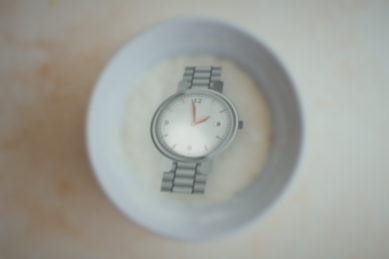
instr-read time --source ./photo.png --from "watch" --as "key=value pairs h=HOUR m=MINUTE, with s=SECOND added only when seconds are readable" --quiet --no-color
h=1 m=58
